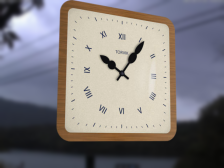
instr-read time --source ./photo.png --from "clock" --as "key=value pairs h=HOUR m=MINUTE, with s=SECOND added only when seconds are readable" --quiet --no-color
h=10 m=6
